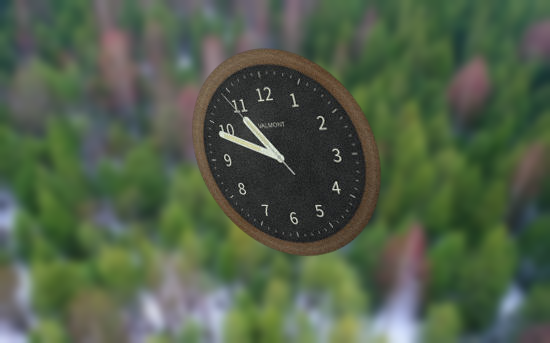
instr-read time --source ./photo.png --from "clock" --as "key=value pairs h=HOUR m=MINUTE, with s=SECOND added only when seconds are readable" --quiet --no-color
h=10 m=48 s=54
